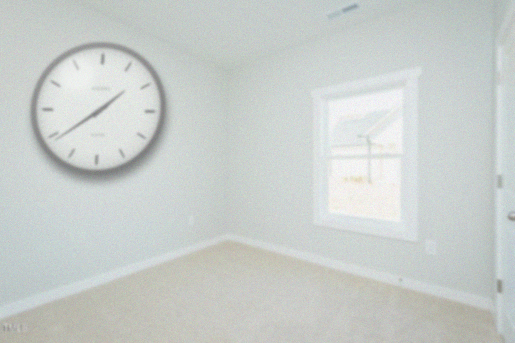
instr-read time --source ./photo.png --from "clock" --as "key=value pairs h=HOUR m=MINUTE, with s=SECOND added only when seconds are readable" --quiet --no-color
h=1 m=39
